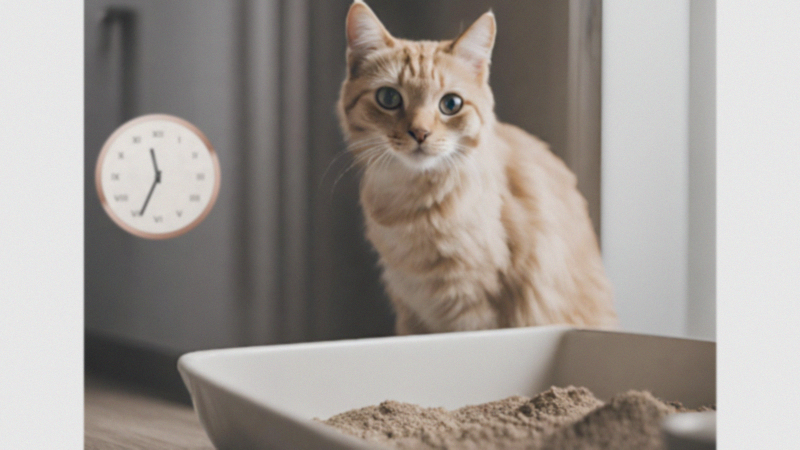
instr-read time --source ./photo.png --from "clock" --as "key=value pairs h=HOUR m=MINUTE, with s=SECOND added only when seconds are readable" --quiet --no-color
h=11 m=34
